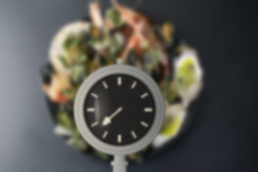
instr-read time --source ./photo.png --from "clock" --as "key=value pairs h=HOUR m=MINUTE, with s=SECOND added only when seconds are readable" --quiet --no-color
h=7 m=38
